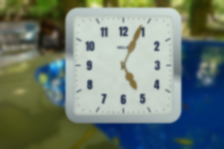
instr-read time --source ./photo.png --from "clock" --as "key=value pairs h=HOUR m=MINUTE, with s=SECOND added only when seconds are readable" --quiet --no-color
h=5 m=4
